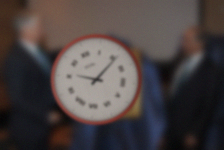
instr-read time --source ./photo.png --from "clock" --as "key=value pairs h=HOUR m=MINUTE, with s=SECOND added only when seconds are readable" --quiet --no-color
h=10 m=11
